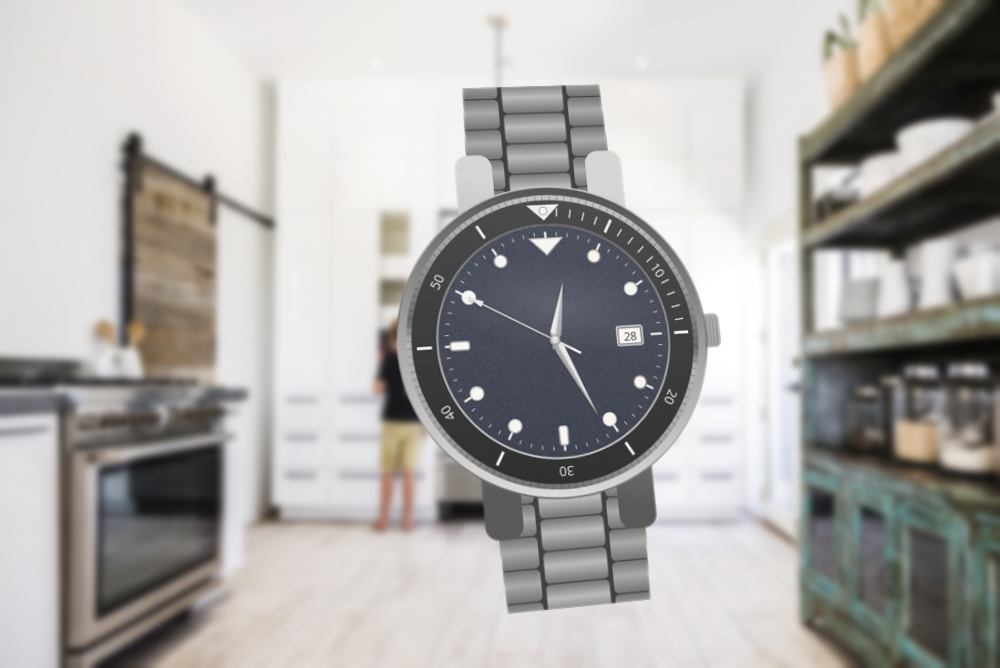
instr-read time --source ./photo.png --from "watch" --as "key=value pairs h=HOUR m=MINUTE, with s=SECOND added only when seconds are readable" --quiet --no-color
h=12 m=25 s=50
